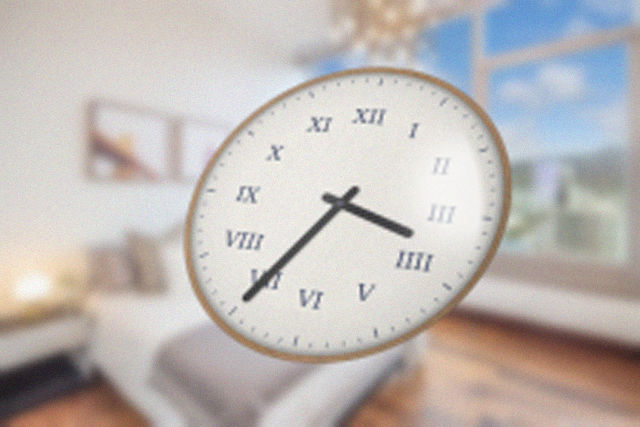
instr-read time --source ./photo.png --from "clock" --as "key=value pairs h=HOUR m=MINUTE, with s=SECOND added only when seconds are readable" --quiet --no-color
h=3 m=35
